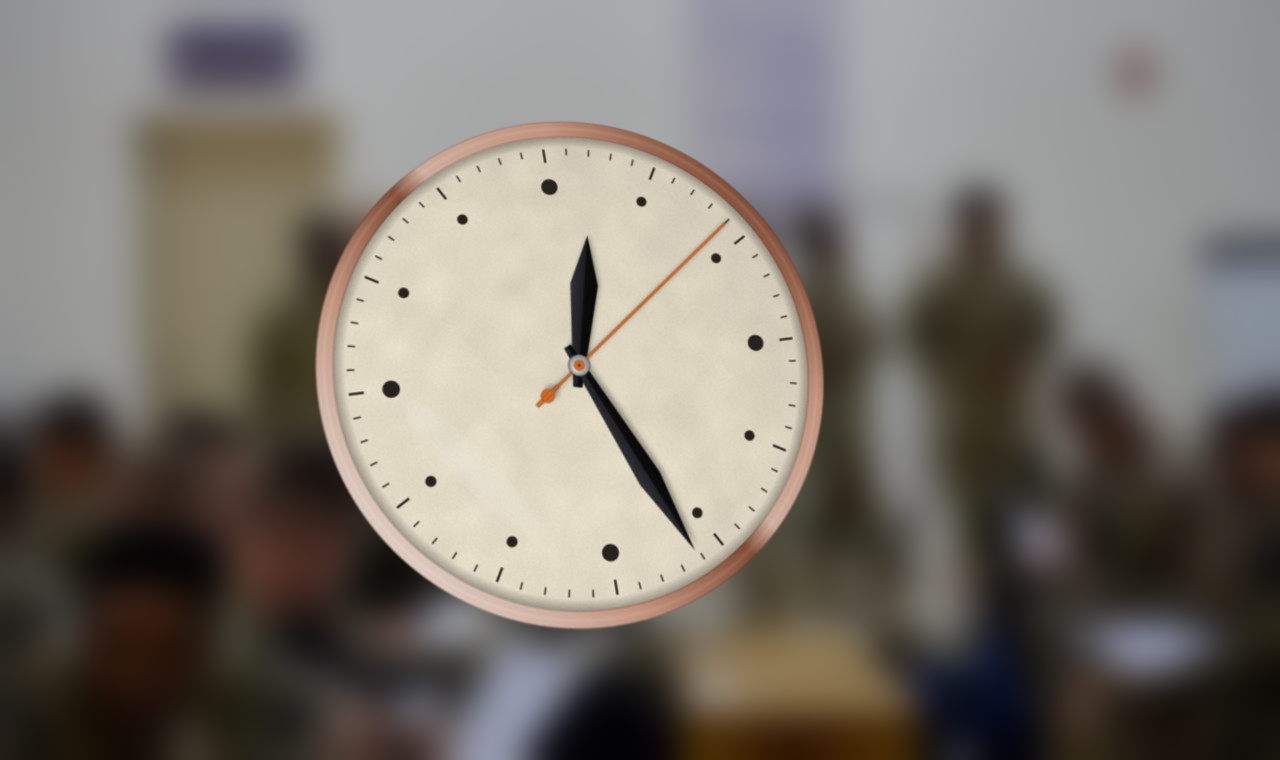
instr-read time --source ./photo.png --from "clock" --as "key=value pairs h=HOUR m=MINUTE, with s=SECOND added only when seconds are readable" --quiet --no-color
h=12 m=26 s=9
